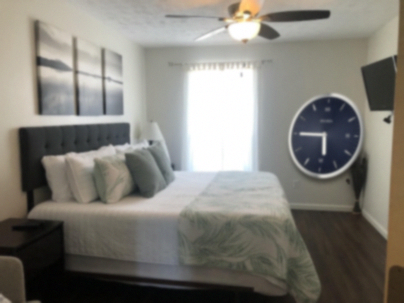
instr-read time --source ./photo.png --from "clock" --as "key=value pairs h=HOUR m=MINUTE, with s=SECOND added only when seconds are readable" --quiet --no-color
h=5 m=45
